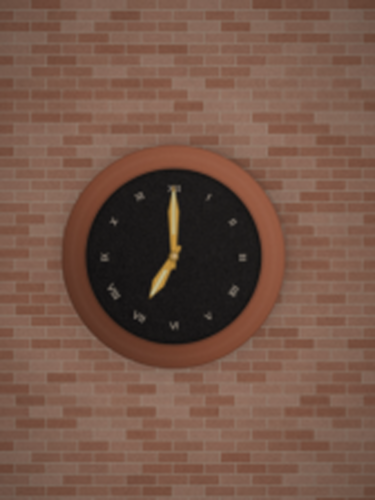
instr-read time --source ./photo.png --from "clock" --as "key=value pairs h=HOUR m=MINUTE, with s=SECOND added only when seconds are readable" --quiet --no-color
h=7 m=0
